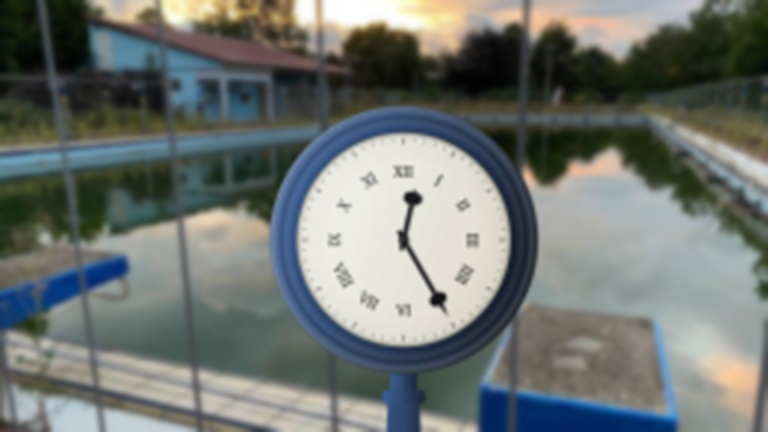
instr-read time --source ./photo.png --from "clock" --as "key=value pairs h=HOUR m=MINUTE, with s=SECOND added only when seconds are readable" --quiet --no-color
h=12 m=25
